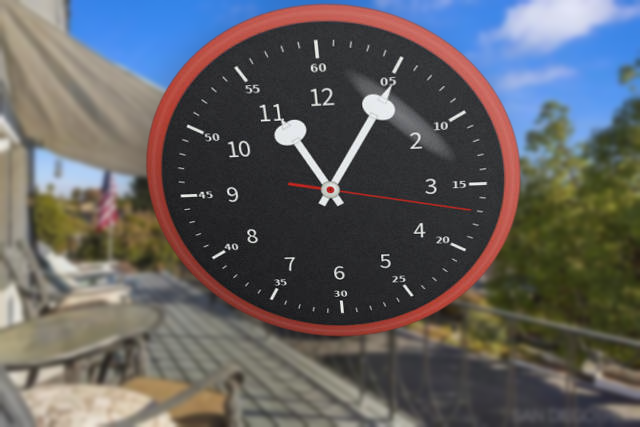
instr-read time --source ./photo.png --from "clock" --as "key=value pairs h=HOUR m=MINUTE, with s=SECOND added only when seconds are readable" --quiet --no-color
h=11 m=5 s=17
